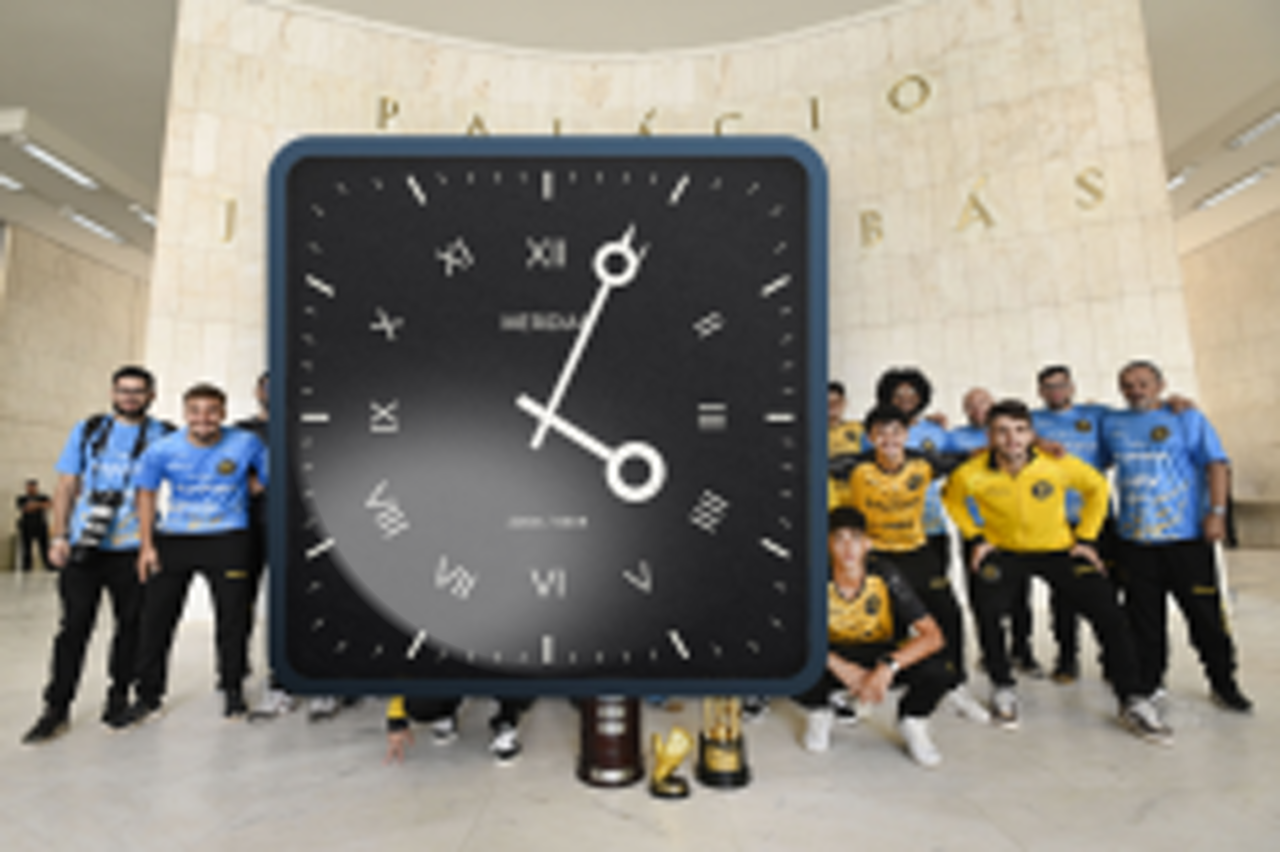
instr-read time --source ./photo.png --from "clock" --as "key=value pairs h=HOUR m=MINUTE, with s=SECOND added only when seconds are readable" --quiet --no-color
h=4 m=4
